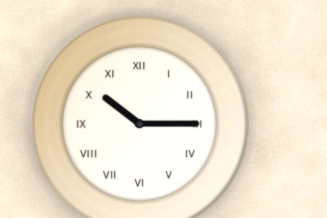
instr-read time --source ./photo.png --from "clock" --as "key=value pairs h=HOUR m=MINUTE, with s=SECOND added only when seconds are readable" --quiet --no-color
h=10 m=15
